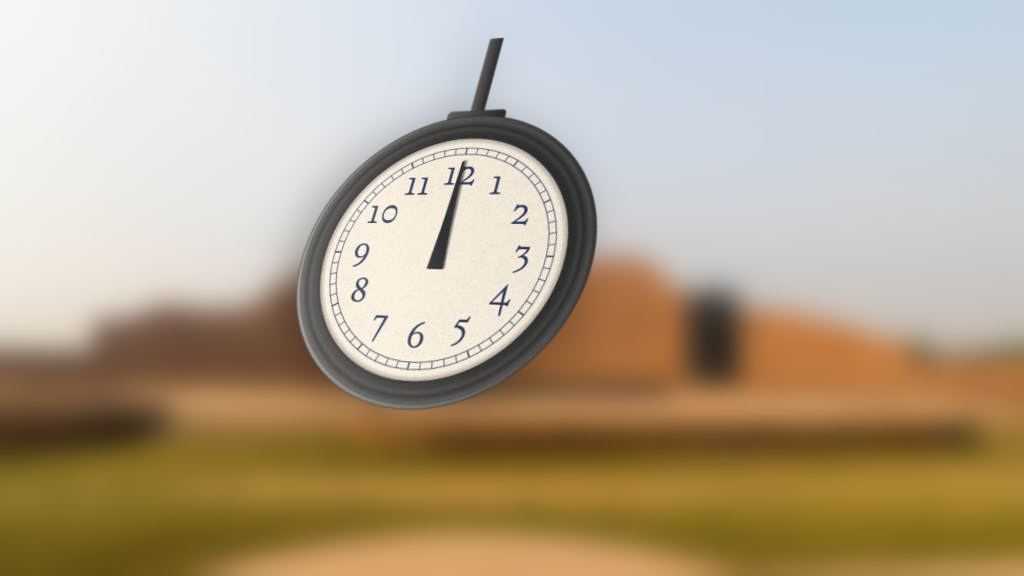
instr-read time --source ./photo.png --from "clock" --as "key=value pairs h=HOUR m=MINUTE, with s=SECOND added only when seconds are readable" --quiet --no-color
h=12 m=0
